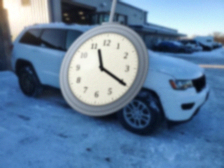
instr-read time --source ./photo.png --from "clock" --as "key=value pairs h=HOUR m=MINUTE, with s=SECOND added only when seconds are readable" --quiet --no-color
h=11 m=20
